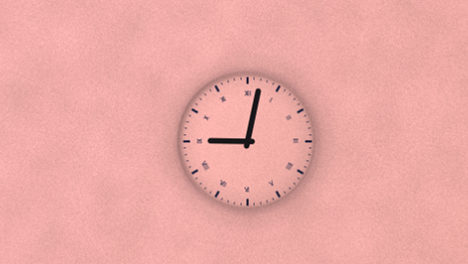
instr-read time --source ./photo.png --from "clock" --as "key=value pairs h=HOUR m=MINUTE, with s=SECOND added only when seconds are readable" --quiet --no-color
h=9 m=2
